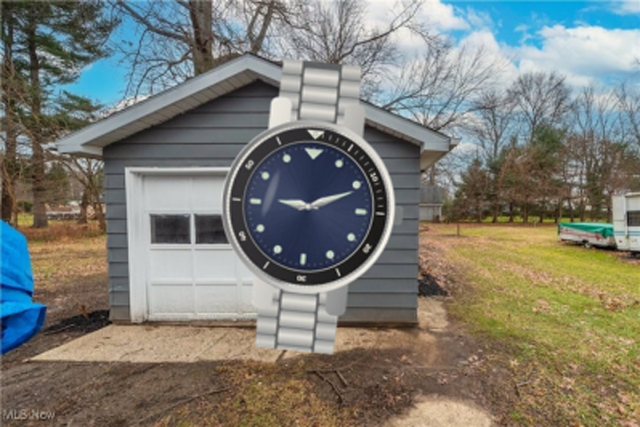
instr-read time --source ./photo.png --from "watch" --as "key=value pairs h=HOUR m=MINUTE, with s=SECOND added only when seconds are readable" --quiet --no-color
h=9 m=11
